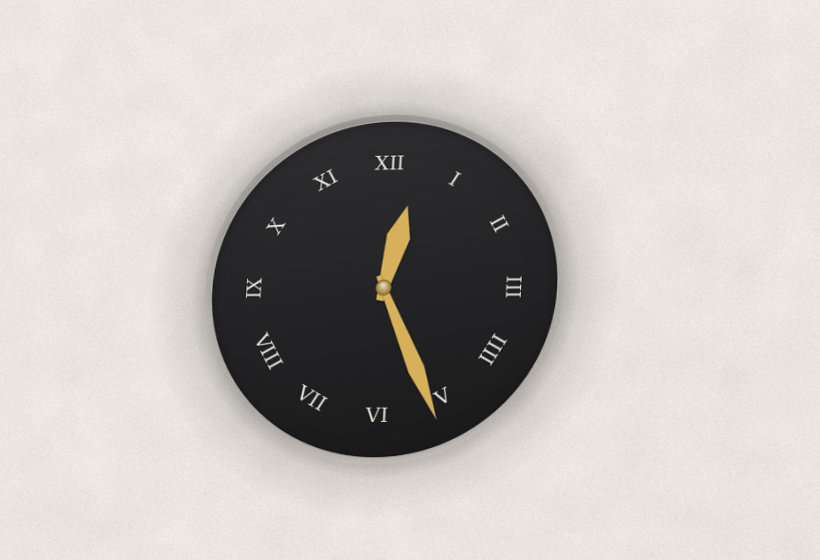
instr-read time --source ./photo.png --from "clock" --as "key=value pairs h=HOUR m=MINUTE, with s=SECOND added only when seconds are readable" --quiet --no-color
h=12 m=26
